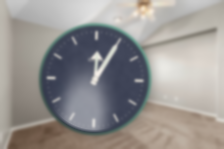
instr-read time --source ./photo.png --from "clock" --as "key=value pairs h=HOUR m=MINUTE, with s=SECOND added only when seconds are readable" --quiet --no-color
h=12 m=5
